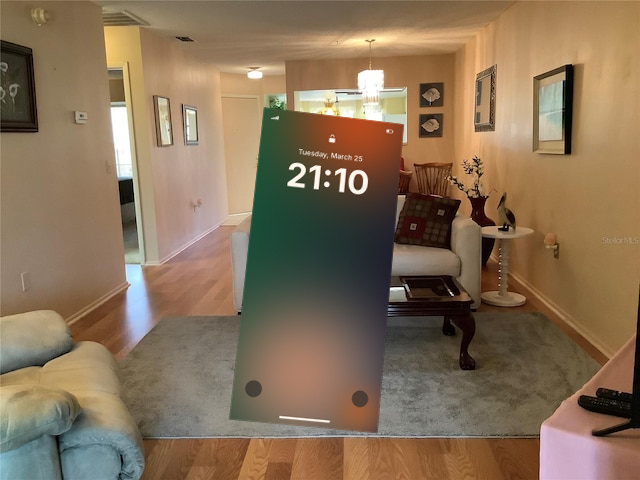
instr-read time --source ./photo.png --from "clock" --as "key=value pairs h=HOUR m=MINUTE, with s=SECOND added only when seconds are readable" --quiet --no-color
h=21 m=10
